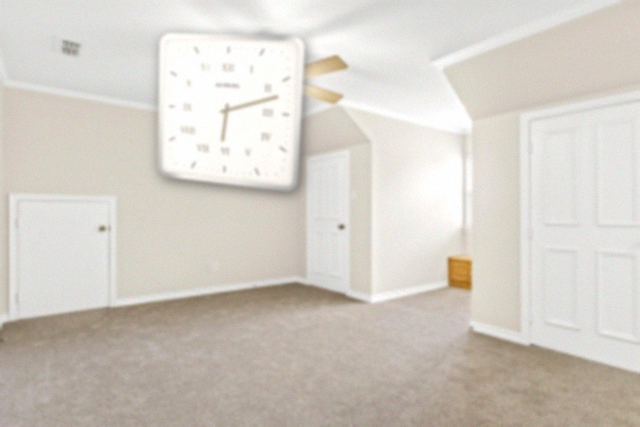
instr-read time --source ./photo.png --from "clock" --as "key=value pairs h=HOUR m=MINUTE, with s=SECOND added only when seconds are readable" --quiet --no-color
h=6 m=12
